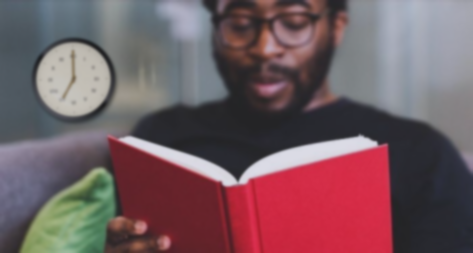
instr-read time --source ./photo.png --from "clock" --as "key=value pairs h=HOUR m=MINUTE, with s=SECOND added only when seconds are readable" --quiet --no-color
h=7 m=0
